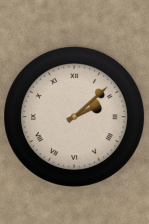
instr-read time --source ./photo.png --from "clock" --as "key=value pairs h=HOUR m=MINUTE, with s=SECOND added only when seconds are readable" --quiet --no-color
h=2 m=8
